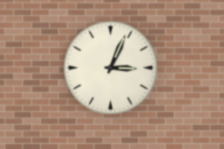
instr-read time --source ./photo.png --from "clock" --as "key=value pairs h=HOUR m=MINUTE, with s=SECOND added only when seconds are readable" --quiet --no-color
h=3 m=4
